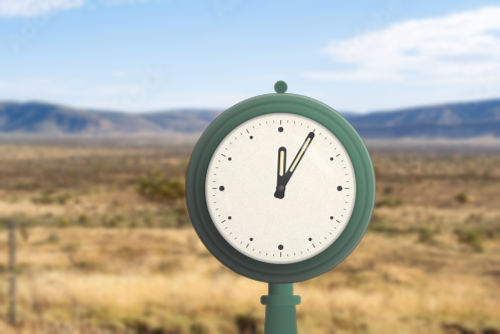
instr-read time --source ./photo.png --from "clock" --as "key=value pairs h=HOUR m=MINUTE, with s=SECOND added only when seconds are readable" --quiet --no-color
h=12 m=5
